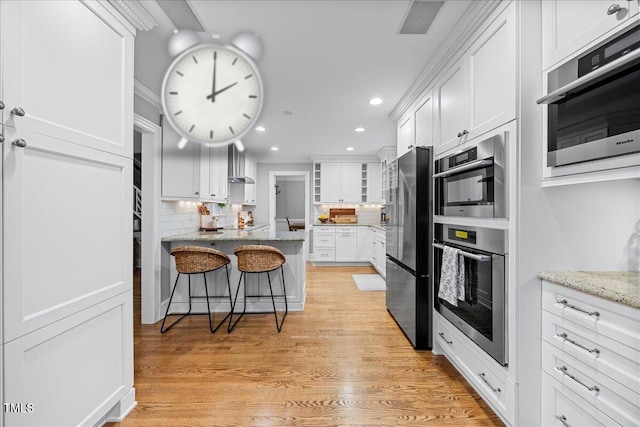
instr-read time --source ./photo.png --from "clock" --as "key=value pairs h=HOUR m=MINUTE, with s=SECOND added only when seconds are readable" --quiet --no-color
h=2 m=0
